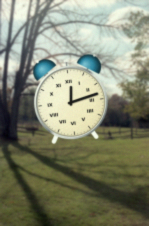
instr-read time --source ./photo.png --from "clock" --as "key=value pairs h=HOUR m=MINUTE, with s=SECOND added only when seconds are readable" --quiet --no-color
h=12 m=13
